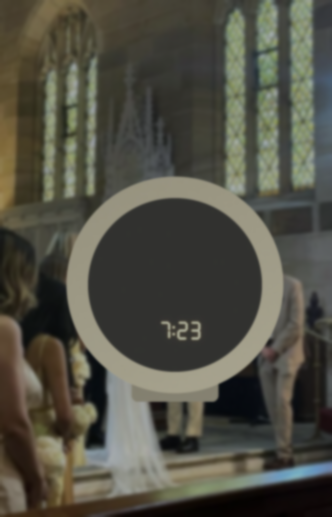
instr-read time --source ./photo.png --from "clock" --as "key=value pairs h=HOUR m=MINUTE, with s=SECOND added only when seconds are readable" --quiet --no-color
h=7 m=23
